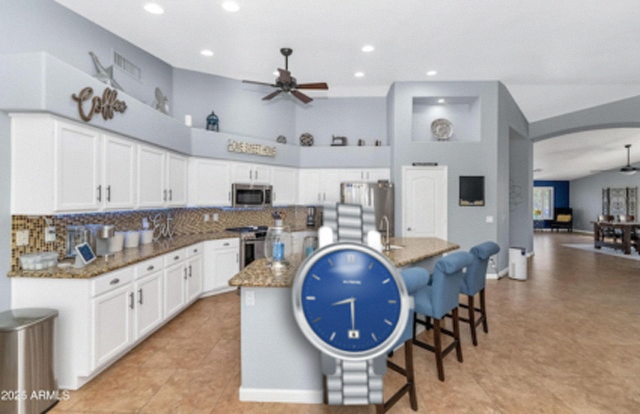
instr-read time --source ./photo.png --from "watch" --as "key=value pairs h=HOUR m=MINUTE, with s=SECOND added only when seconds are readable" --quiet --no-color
h=8 m=30
